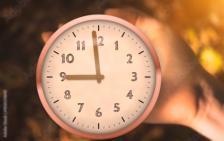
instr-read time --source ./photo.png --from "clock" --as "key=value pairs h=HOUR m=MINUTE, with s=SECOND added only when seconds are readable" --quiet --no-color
h=8 m=59
